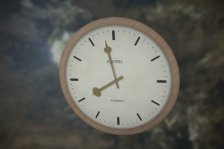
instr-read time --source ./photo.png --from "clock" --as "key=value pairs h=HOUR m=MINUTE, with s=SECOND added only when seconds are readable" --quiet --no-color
h=7 m=58
